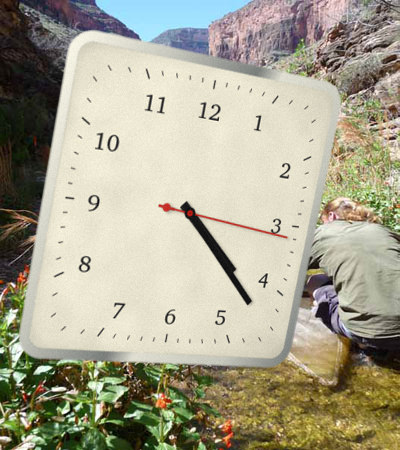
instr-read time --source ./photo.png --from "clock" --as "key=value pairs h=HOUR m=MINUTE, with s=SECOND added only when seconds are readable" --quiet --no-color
h=4 m=22 s=16
